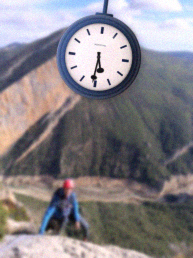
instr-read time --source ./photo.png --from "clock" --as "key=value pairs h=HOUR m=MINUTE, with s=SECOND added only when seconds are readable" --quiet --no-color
h=5 m=31
